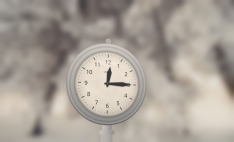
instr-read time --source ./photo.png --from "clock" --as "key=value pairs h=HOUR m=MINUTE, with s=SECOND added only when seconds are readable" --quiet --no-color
h=12 m=15
